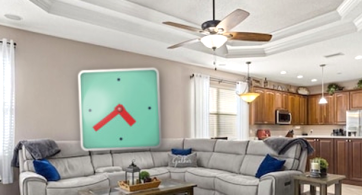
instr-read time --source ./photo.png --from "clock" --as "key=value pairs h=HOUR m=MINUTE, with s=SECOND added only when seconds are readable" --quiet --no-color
h=4 m=39
